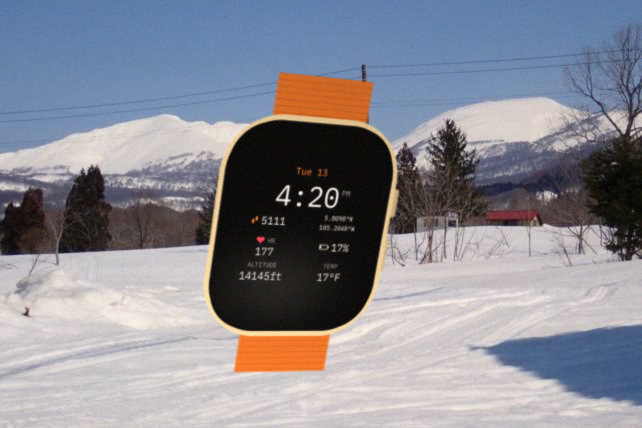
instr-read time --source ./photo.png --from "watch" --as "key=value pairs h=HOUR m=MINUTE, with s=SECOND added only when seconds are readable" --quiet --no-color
h=4 m=20
